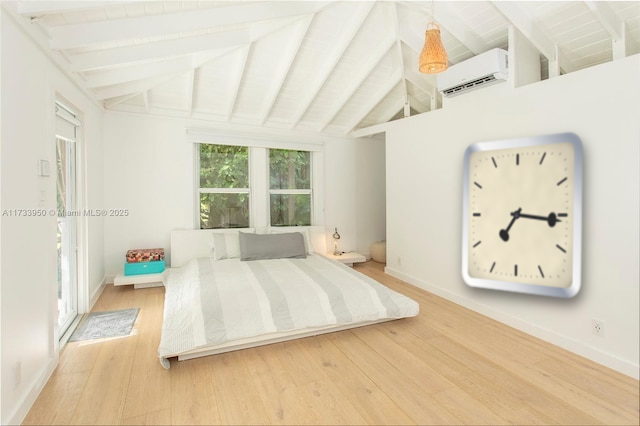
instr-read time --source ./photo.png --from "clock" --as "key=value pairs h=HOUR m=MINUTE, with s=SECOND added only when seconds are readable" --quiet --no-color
h=7 m=16
